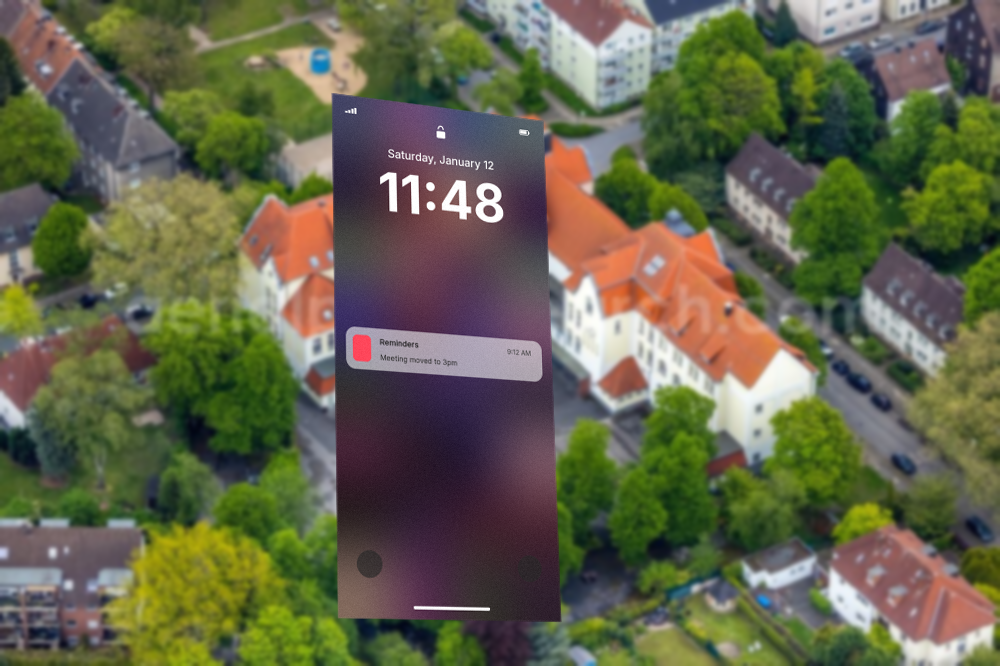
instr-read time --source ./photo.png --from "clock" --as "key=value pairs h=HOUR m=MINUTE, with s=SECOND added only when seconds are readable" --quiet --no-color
h=11 m=48
